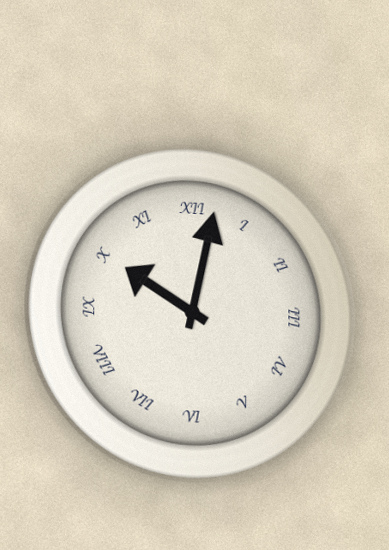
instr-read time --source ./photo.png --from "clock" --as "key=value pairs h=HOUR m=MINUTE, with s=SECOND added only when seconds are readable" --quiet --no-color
h=10 m=2
